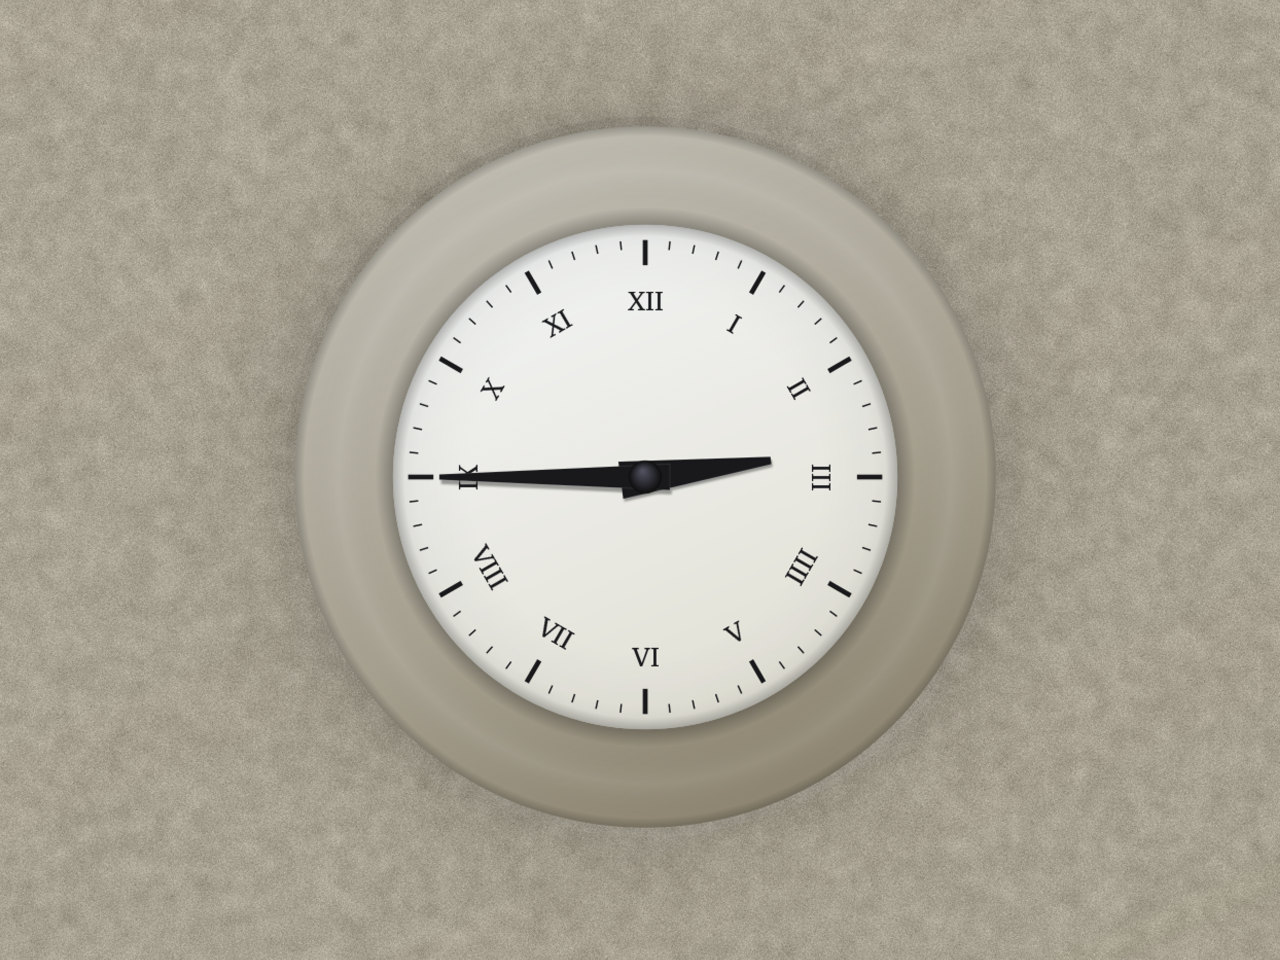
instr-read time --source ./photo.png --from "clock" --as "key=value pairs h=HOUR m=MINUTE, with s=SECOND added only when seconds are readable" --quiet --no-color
h=2 m=45
